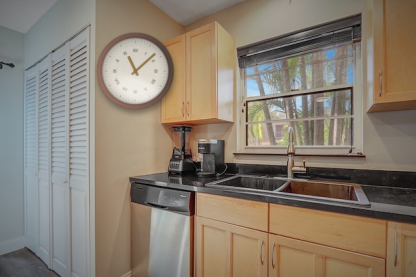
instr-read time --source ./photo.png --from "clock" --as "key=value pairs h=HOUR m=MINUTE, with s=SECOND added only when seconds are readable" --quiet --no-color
h=11 m=8
